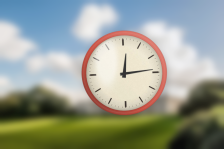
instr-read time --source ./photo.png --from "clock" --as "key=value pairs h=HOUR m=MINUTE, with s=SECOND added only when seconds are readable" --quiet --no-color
h=12 m=14
